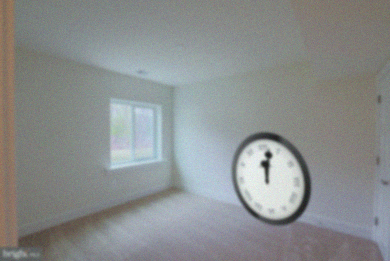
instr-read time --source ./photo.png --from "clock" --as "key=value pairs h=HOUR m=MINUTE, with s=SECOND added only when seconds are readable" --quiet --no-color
h=12 m=2
